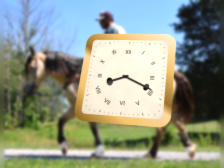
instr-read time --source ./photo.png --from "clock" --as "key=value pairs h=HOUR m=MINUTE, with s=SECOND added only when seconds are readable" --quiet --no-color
h=8 m=19
